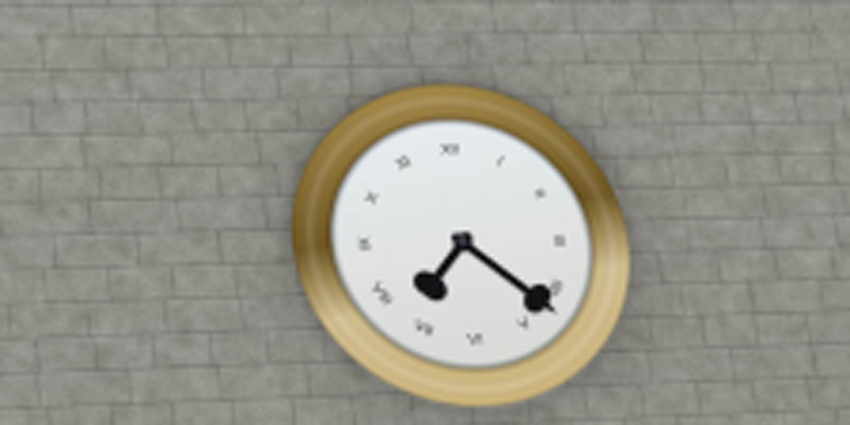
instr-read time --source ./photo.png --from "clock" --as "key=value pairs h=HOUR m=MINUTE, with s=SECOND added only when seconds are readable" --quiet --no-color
h=7 m=22
